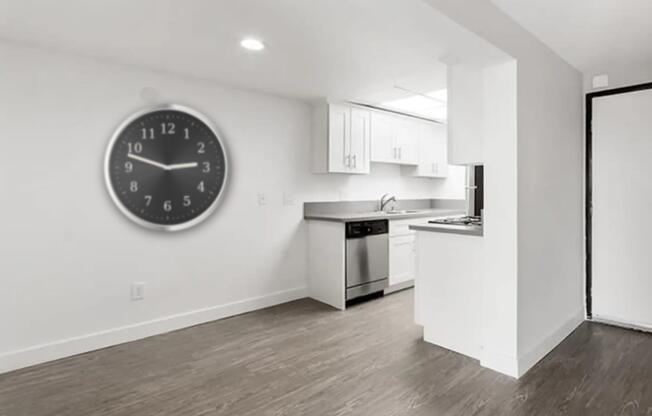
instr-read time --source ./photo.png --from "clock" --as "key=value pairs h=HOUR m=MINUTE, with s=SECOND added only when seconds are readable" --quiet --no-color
h=2 m=48
